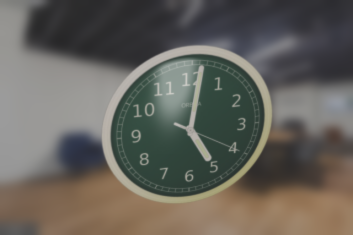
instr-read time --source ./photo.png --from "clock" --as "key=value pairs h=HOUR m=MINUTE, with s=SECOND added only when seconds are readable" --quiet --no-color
h=5 m=1 s=20
